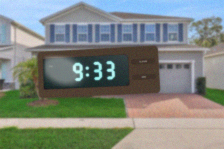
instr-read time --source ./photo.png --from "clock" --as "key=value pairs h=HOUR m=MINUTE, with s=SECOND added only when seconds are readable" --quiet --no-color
h=9 m=33
